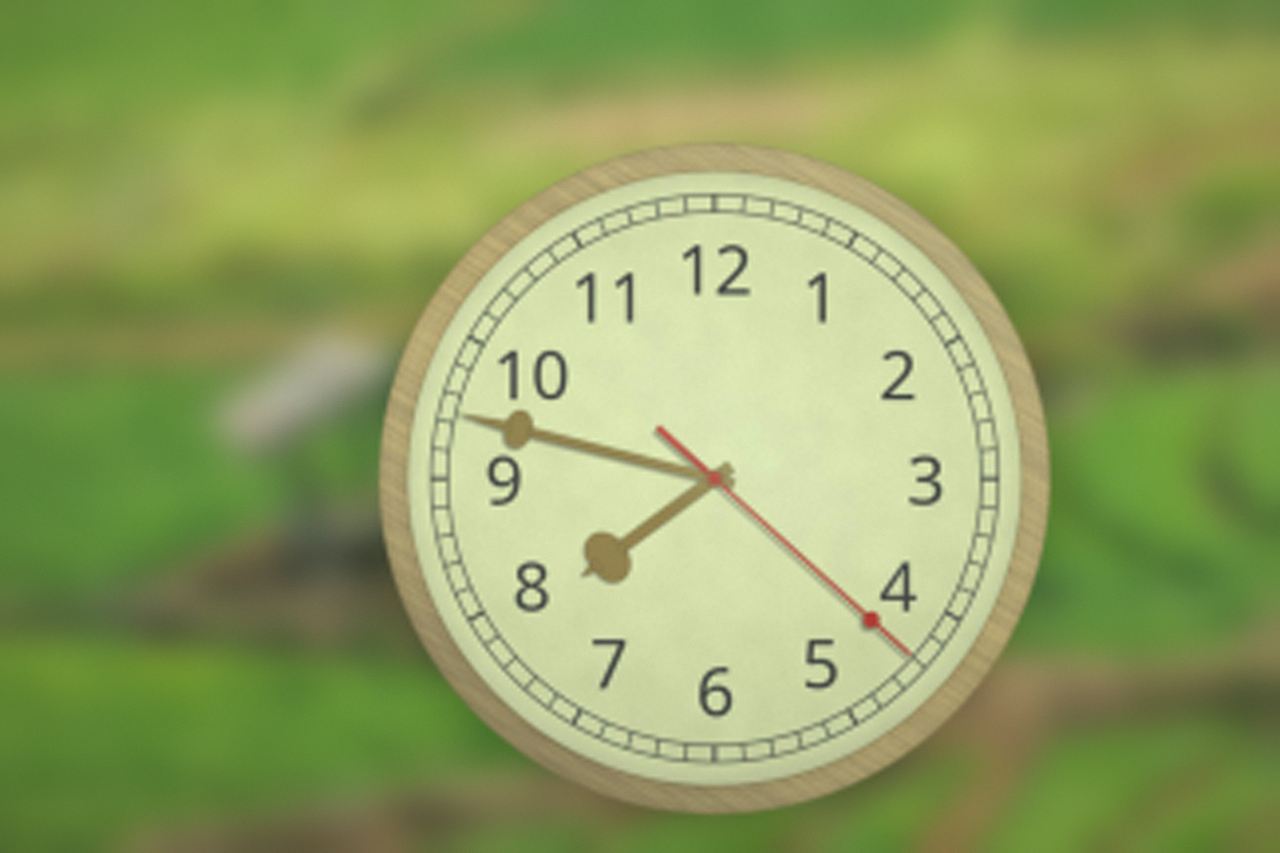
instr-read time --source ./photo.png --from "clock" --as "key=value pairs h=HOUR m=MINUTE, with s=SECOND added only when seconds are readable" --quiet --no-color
h=7 m=47 s=22
